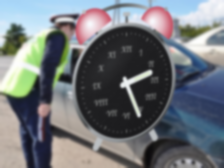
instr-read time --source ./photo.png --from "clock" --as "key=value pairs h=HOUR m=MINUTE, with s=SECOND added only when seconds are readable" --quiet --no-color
h=2 m=26
